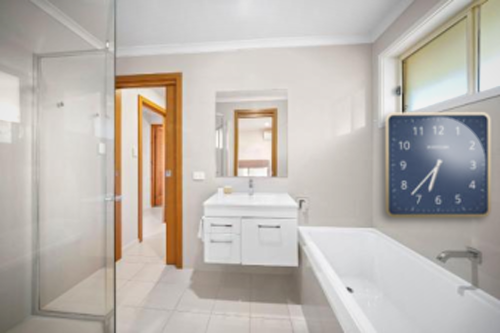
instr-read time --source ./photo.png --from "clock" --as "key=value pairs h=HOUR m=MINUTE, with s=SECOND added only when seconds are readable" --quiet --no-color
h=6 m=37
